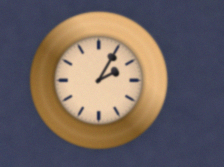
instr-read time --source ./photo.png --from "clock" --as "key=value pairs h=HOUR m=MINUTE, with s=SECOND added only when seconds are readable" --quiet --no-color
h=2 m=5
